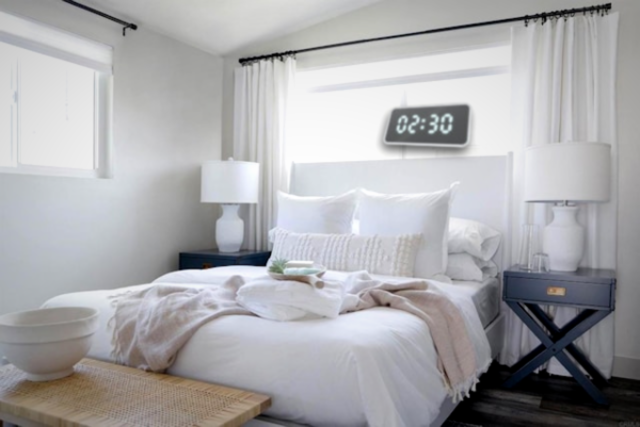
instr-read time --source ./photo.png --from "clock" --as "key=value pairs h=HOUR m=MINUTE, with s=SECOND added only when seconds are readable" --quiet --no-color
h=2 m=30
